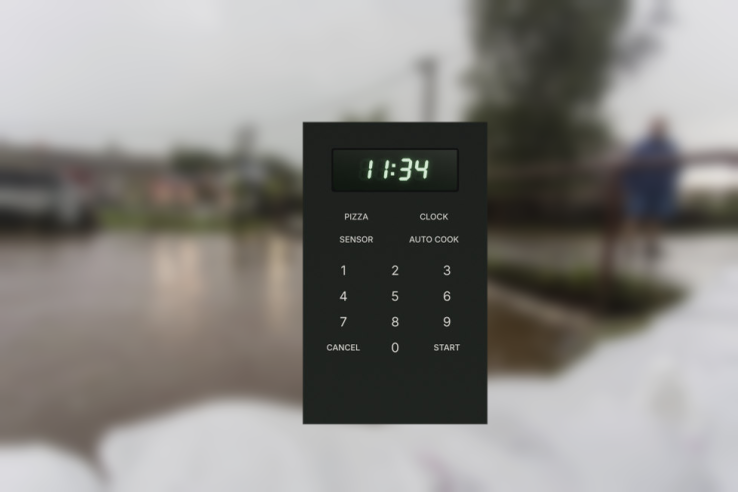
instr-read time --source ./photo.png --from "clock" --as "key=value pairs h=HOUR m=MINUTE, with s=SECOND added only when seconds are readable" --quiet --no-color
h=11 m=34
